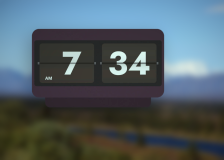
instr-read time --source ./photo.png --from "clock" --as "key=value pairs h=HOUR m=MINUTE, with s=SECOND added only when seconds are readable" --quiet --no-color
h=7 m=34
